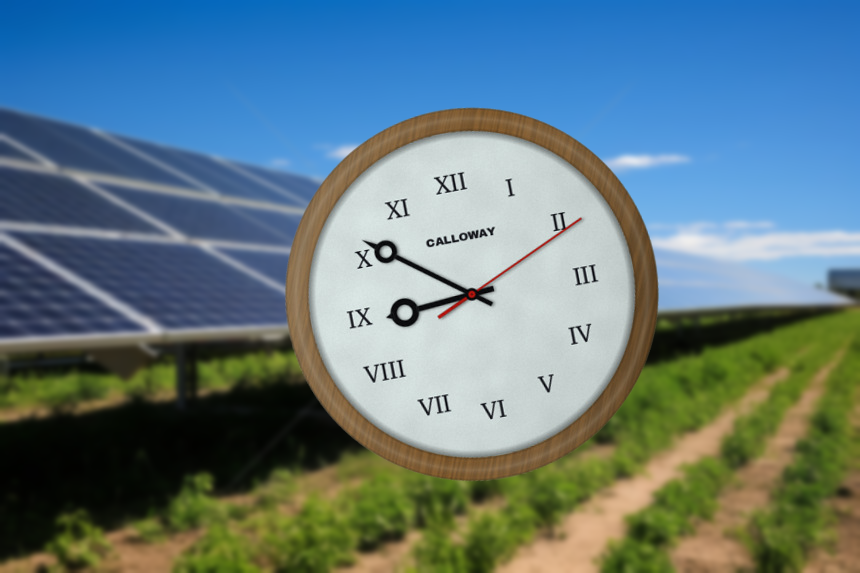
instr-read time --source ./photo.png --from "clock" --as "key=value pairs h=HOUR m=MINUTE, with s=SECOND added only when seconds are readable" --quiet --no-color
h=8 m=51 s=11
